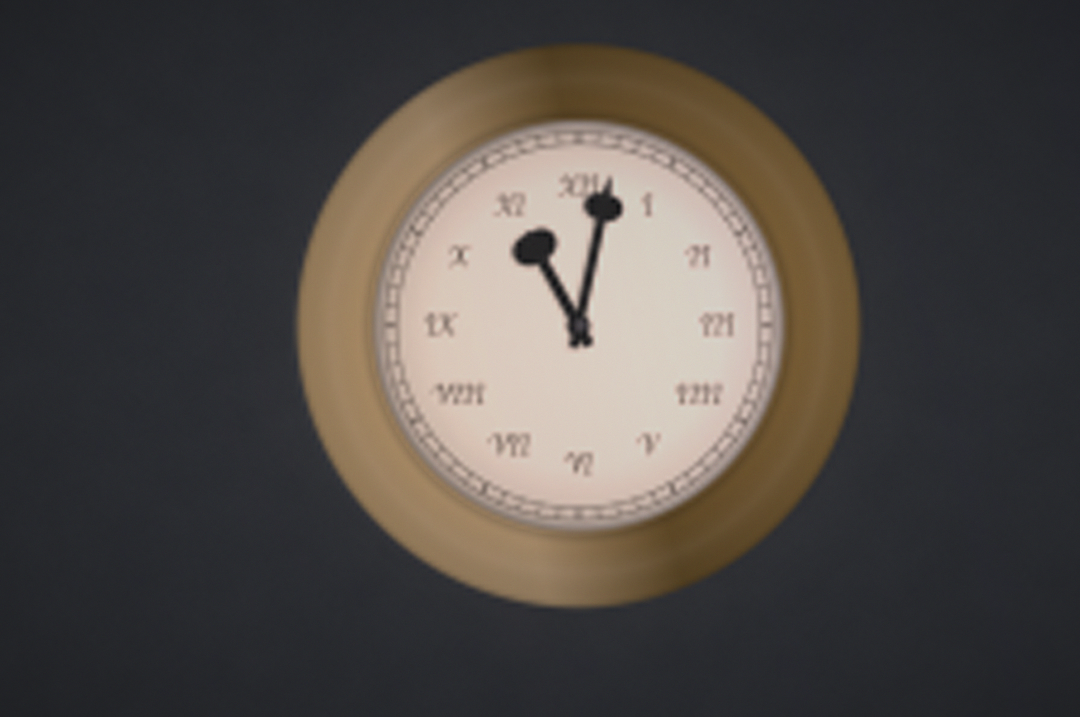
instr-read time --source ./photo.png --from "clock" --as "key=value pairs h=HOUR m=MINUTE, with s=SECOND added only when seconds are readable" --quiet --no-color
h=11 m=2
